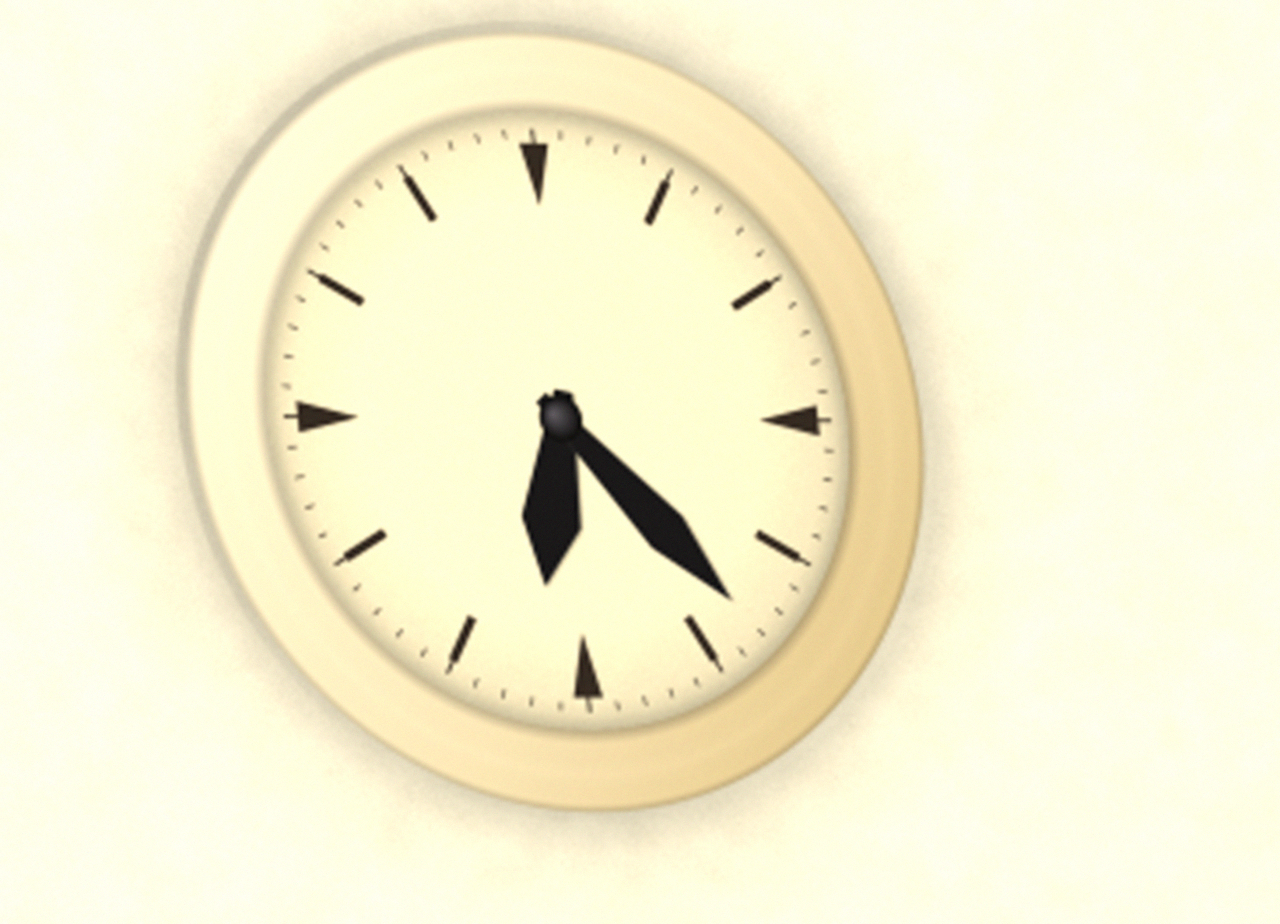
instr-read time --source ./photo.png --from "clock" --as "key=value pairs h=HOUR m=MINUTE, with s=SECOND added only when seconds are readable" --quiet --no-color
h=6 m=23
